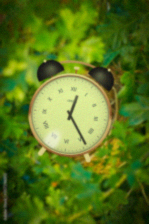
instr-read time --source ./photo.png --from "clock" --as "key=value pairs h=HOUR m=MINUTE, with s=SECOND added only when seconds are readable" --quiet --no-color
h=12 m=24
